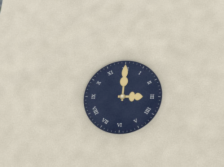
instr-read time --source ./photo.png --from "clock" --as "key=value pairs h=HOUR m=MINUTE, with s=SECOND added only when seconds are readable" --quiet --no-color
h=3 m=0
